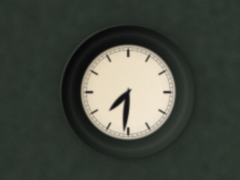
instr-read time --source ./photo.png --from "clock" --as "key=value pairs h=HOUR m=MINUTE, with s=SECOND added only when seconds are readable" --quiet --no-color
h=7 m=31
